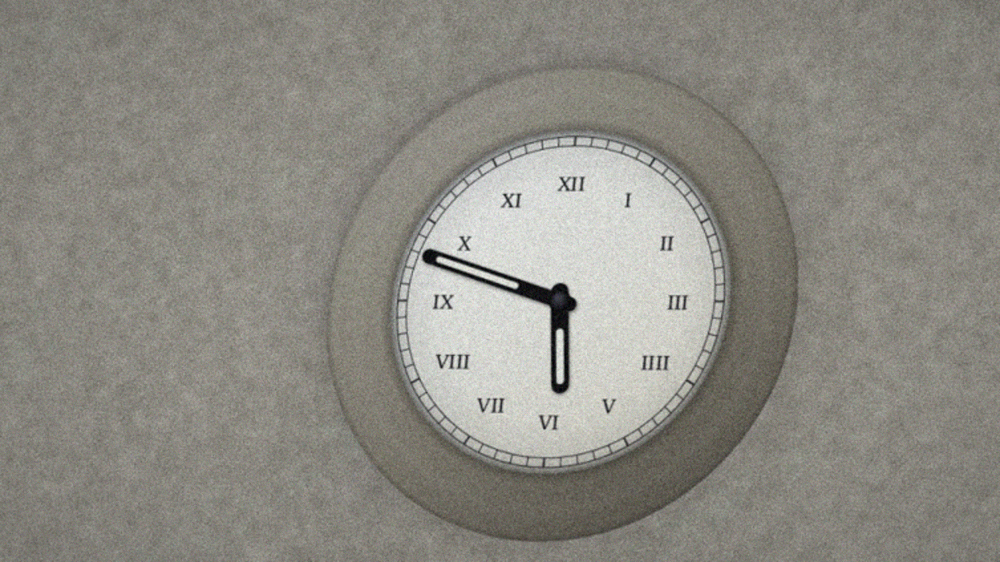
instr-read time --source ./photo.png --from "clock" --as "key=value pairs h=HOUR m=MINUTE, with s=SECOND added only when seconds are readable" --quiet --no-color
h=5 m=48
